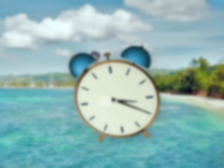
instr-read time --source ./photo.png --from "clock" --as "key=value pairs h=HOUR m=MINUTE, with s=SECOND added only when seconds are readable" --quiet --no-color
h=3 m=20
